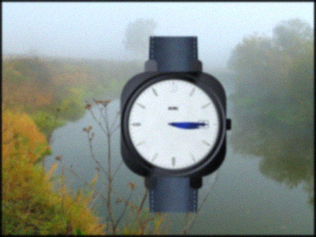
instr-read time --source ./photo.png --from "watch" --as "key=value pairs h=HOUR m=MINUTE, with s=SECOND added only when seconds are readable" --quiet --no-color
h=3 m=15
